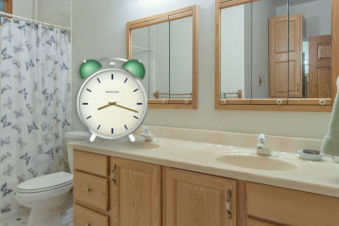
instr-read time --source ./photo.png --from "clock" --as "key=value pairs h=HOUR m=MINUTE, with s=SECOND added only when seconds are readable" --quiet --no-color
h=8 m=18
